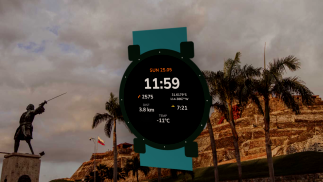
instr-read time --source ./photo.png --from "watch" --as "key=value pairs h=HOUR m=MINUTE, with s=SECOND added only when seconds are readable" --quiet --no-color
h=11 m=59
